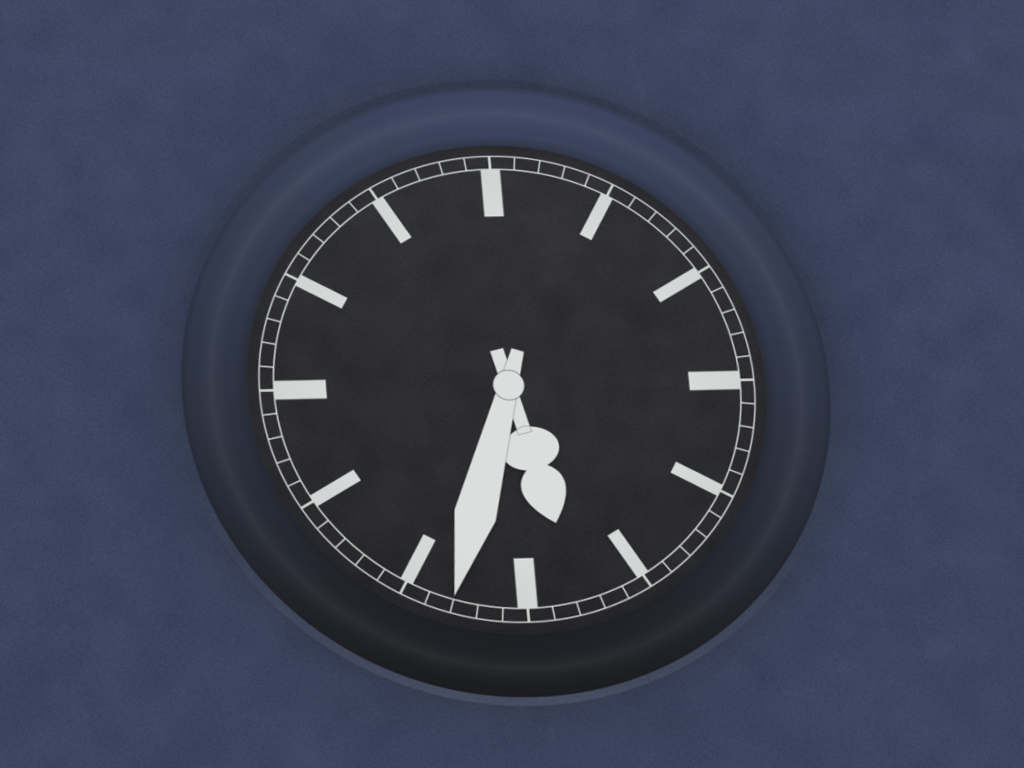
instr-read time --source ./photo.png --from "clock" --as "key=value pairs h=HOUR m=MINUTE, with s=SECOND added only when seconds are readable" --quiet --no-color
h=5 m=33
